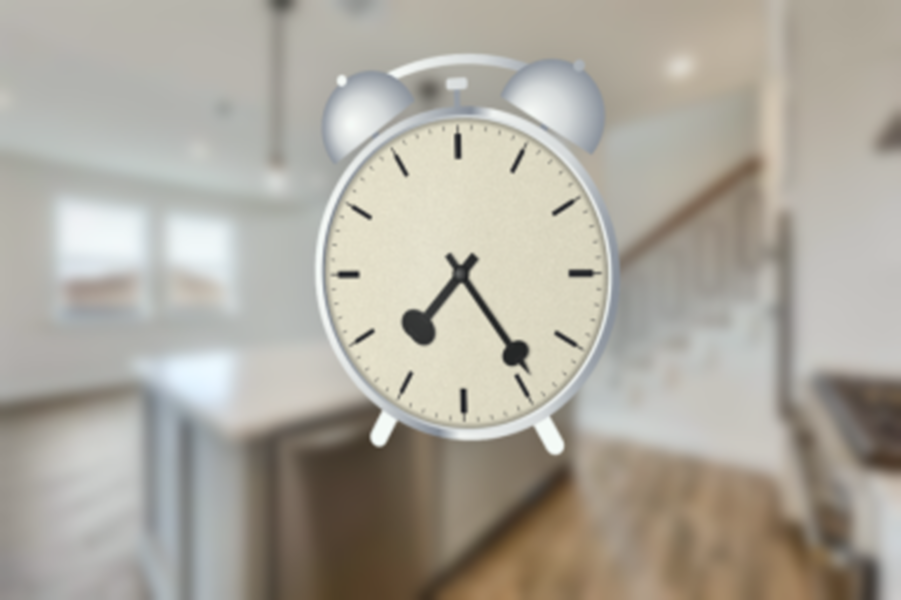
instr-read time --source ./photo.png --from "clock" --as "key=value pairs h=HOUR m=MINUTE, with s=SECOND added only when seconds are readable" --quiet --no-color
h=7 m=24
